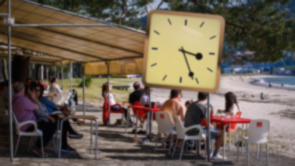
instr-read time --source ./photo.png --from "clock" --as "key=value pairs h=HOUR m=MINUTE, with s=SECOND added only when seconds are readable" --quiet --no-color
h=3 m=26
